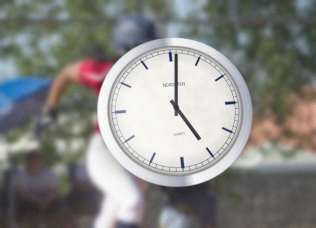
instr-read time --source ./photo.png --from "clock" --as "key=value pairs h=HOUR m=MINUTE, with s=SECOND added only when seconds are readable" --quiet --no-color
h=5 m=1
